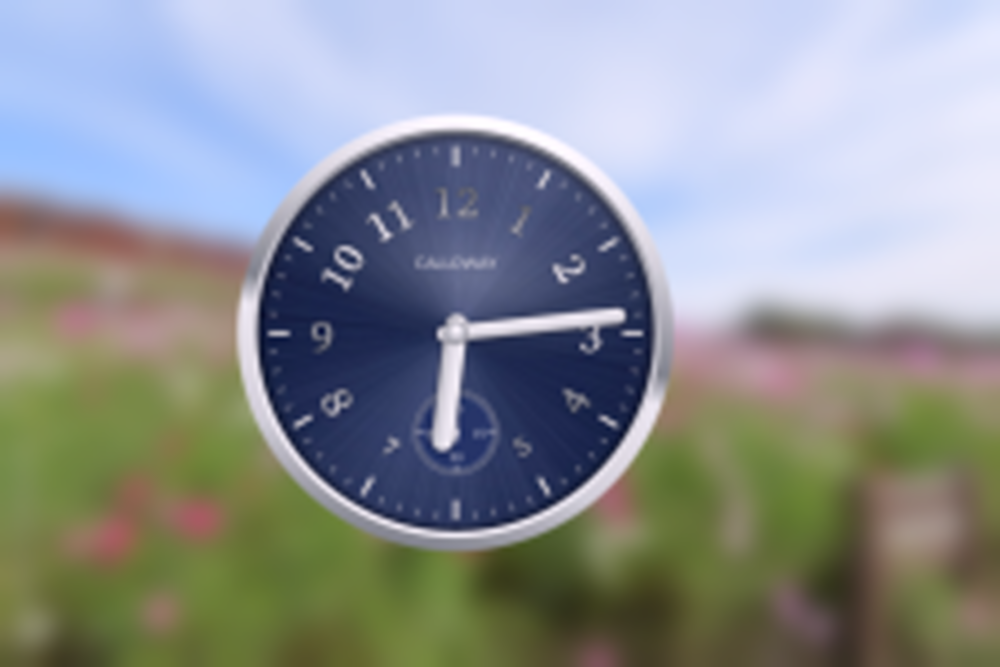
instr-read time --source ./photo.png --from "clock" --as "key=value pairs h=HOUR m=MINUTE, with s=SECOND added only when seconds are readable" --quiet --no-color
h=6 m=14
